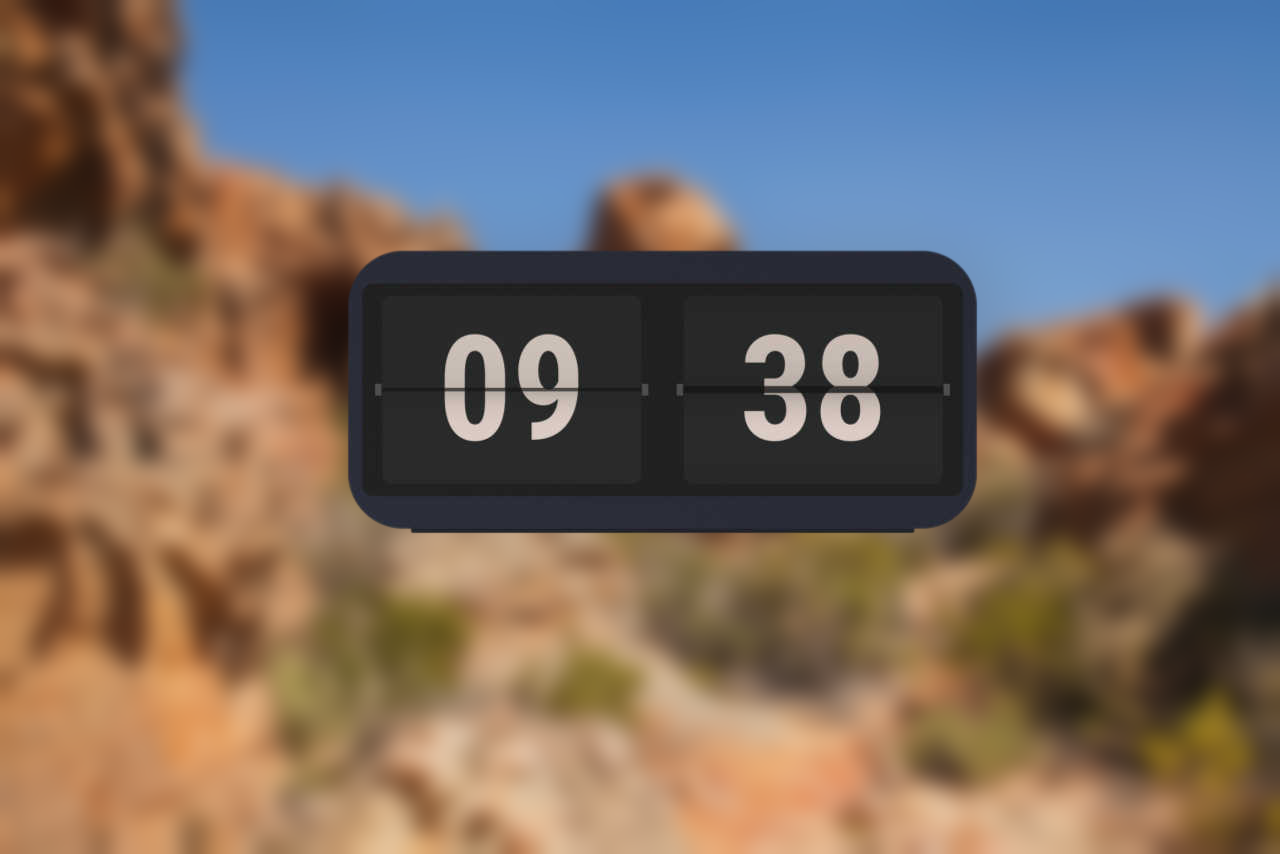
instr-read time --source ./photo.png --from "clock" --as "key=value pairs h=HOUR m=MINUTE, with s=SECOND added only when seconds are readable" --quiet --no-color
h=9 m=38
